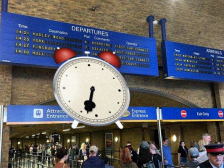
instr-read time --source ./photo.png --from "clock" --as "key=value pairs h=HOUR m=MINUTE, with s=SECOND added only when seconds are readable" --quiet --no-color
h=6 m=33
